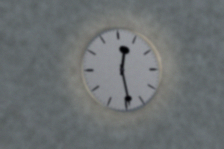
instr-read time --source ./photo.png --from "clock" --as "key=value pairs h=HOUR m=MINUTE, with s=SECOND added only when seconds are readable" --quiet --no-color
h=12 m=29
